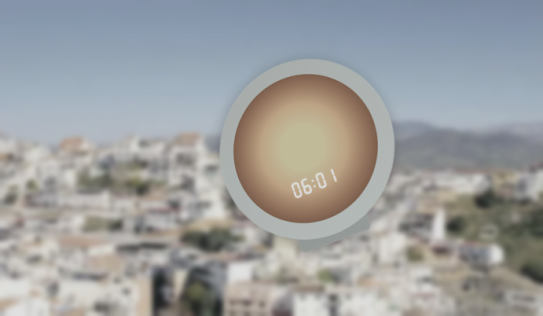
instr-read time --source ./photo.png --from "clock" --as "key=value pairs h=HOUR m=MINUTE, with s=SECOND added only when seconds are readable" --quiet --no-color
h=6 m=1
